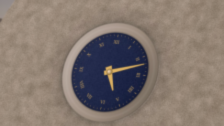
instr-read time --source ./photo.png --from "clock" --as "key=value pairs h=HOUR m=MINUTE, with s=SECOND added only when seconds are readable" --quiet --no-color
h=5 m=12
